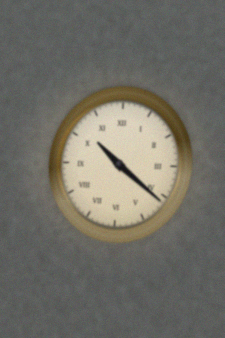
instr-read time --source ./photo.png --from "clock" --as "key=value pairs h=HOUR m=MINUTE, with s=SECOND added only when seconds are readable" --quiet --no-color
h=10 m=21
